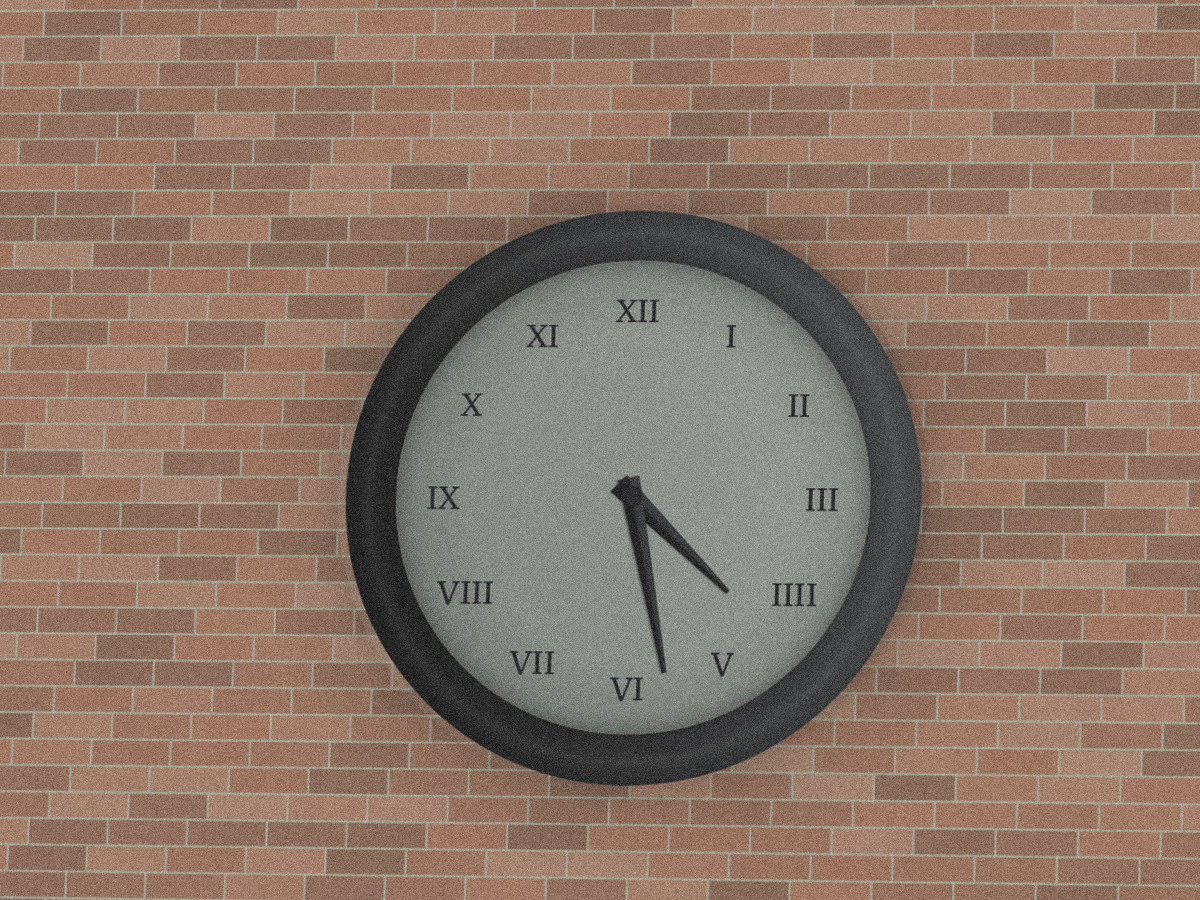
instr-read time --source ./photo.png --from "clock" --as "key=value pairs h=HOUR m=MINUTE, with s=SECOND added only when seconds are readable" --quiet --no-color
h=4 m=28
